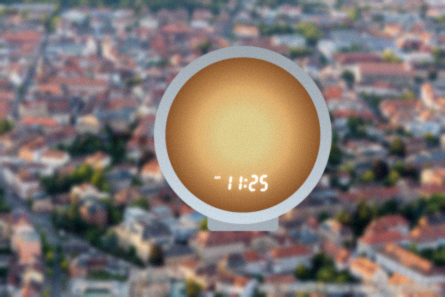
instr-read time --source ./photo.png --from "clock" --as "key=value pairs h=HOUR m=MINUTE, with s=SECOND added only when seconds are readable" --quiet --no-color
h=11 m=25
